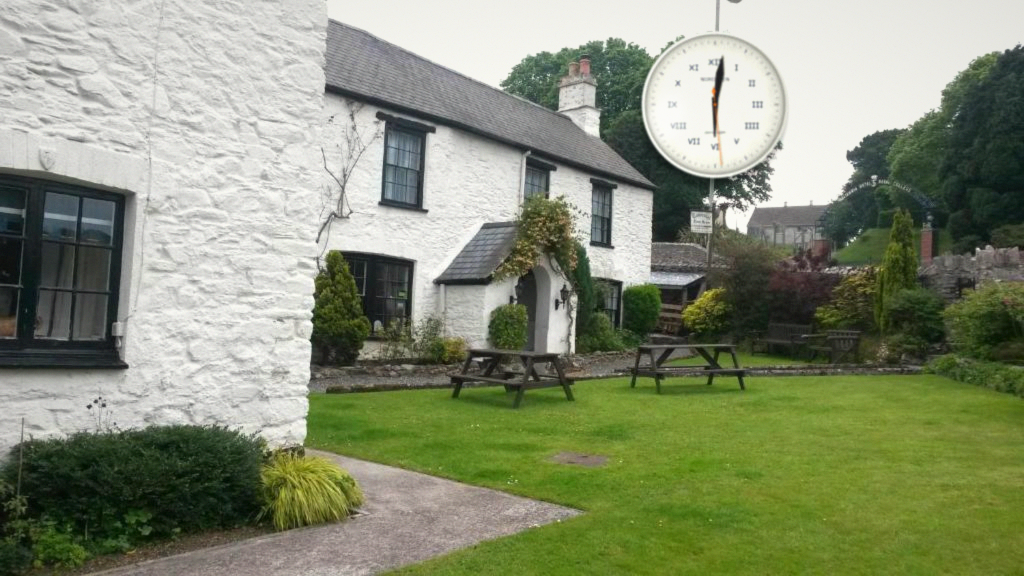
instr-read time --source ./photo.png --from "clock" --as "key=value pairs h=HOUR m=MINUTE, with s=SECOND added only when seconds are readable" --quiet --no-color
h=6 m=1 s=29
